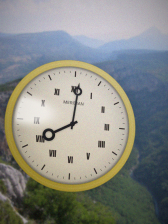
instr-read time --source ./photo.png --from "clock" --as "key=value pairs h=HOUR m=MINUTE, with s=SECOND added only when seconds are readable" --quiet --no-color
h=8 m=1
